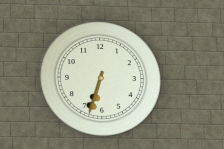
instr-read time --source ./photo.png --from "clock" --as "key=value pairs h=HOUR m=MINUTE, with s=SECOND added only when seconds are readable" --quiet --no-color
h=6 m=33
